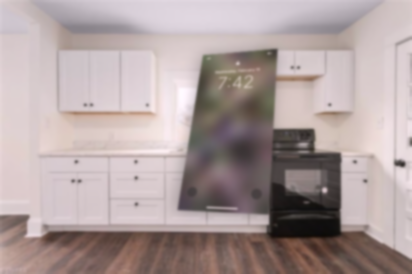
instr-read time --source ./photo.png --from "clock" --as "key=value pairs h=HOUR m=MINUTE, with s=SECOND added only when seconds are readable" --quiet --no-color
h=7 m=42
